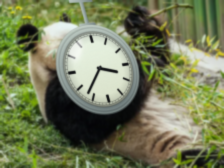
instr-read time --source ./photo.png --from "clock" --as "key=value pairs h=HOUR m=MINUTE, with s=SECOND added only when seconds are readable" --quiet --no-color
h=3 m=37
